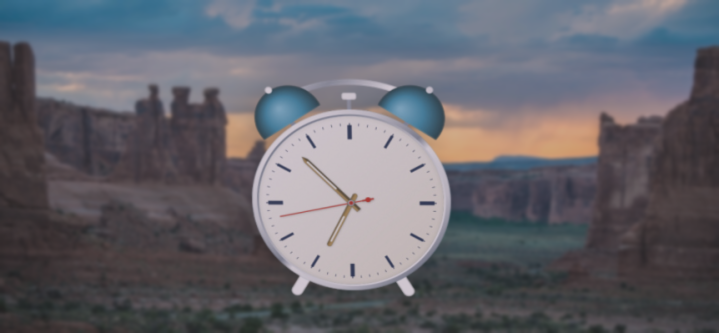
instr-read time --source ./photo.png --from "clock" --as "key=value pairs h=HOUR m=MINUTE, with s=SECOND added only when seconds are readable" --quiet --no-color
h=6 m=52 s=43
